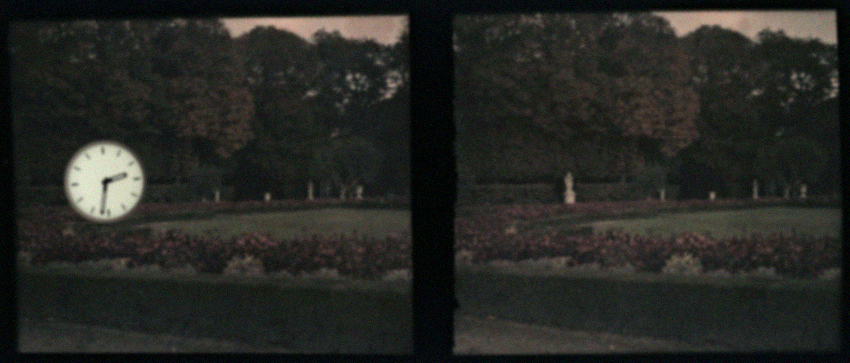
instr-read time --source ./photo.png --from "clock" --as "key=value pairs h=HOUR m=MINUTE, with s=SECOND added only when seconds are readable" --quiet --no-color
h=2 m=32
